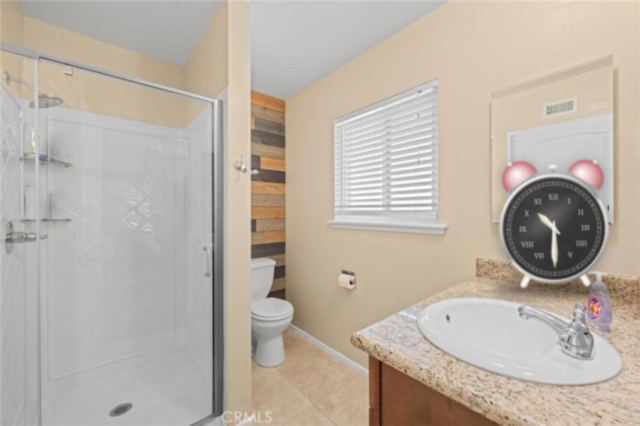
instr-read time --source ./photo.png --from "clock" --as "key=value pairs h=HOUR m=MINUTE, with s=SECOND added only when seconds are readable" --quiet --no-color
h=10 m=30
